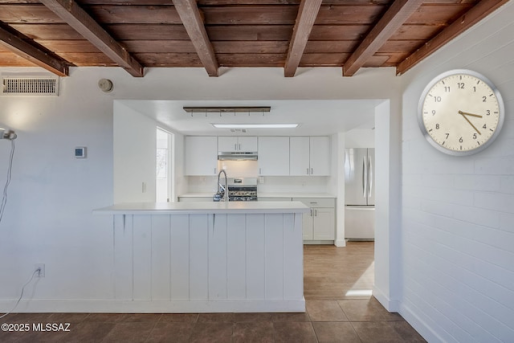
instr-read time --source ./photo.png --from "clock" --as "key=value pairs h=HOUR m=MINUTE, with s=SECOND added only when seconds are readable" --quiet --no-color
h=3 m=23
